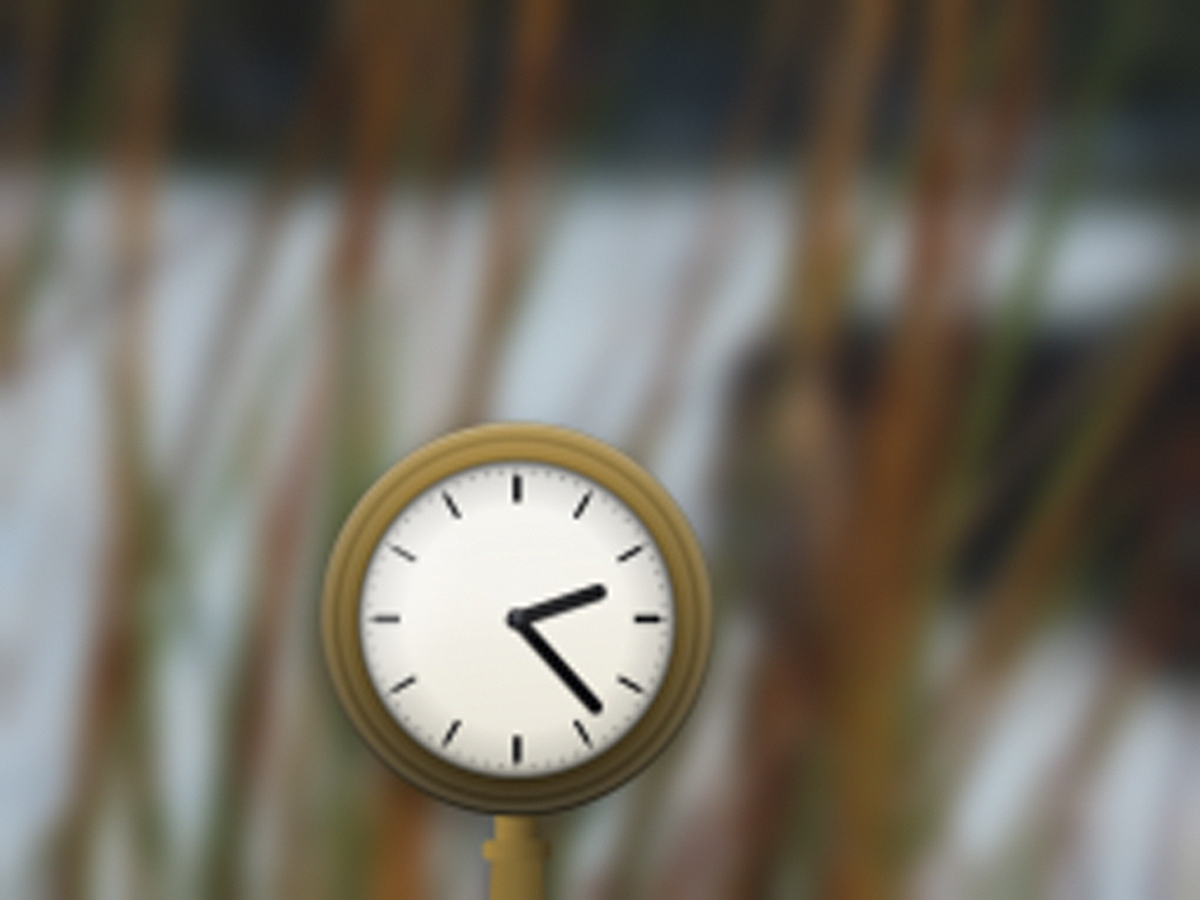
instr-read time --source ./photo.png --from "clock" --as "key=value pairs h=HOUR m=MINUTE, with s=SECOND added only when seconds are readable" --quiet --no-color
h=2 m=23
